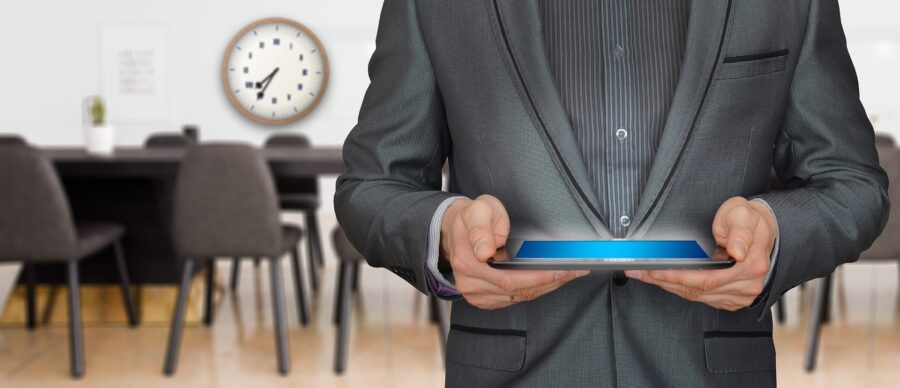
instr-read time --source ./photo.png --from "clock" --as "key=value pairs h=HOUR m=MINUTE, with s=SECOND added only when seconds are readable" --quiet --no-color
h=7 m=35
